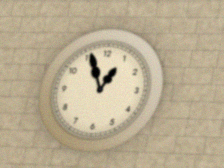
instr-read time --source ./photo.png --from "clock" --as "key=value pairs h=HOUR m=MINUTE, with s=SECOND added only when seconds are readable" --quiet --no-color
h=12 m=56
